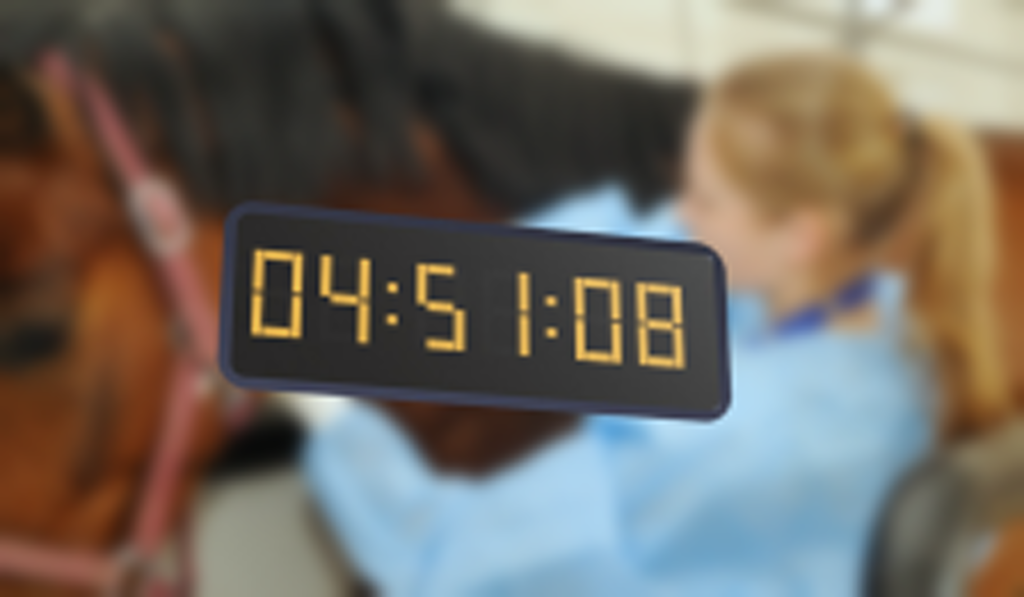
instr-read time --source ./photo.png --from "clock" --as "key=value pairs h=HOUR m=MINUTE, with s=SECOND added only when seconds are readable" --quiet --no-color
h=4 m=51 s=8
